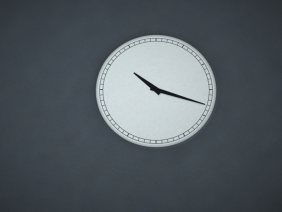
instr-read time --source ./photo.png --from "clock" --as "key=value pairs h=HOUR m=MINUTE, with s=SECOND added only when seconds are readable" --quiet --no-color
h=10 m=18
